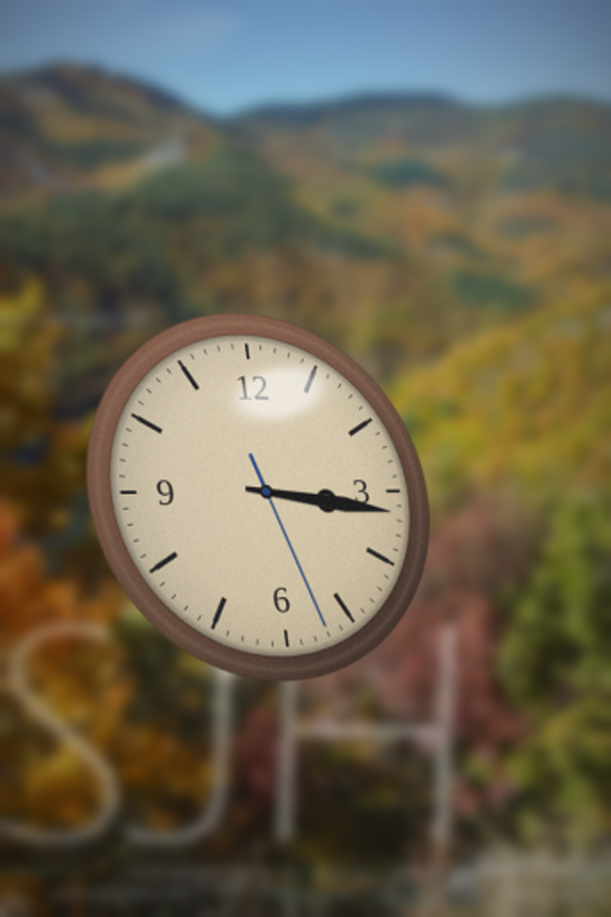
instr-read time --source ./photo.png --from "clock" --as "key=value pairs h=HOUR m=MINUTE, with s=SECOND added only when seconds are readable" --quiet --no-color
h=3 m=16 s=27
